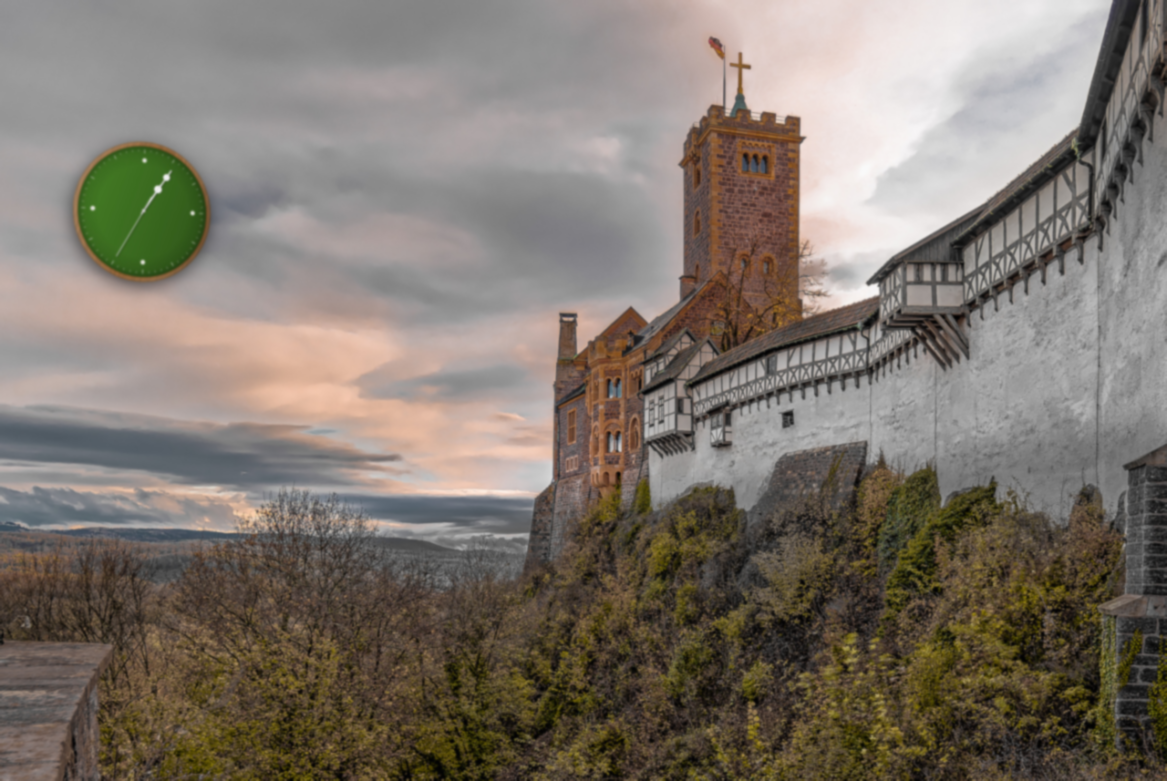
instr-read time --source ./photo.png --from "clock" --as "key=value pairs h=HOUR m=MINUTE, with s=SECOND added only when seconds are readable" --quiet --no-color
h=1 m=5 s=35
